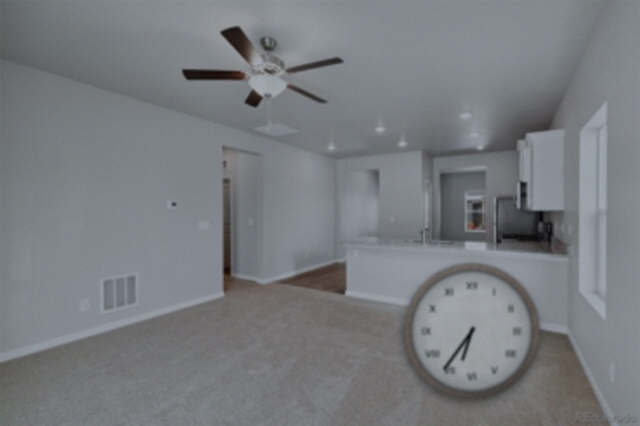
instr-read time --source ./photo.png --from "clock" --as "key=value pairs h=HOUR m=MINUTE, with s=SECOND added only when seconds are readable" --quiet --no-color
h=6 m=36
